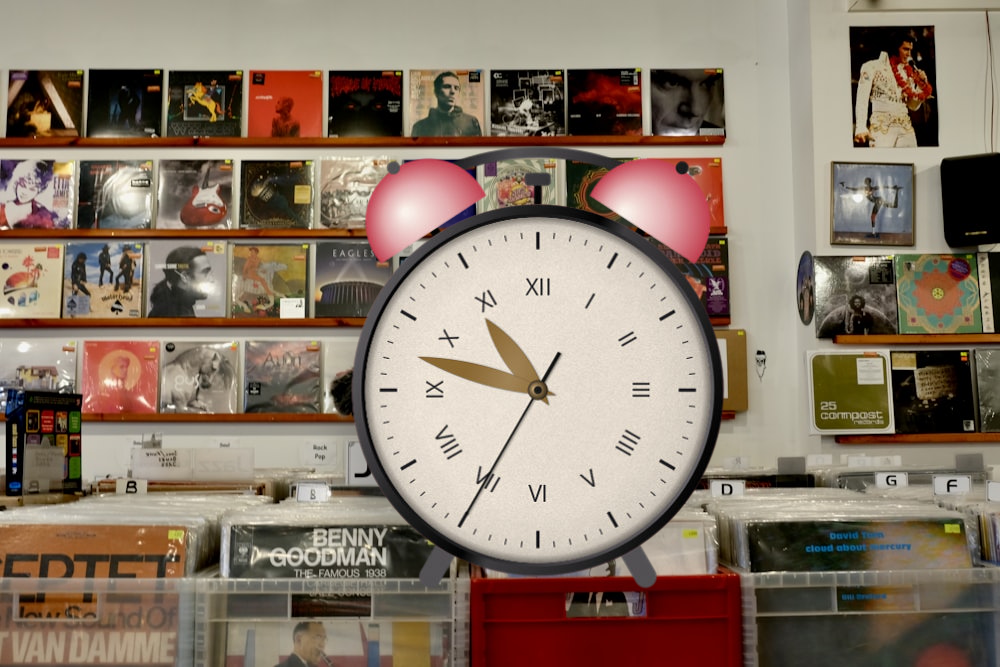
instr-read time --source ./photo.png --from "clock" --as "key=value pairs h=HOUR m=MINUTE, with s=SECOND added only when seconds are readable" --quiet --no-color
h=10 m=47 s=35
